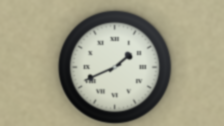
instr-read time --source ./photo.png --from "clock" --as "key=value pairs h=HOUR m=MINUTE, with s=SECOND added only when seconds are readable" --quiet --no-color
h=1 m=41
